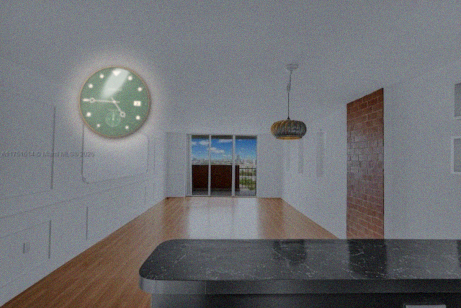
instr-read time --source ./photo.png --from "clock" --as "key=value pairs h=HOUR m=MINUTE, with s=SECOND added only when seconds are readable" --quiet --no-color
h=4 m=45
